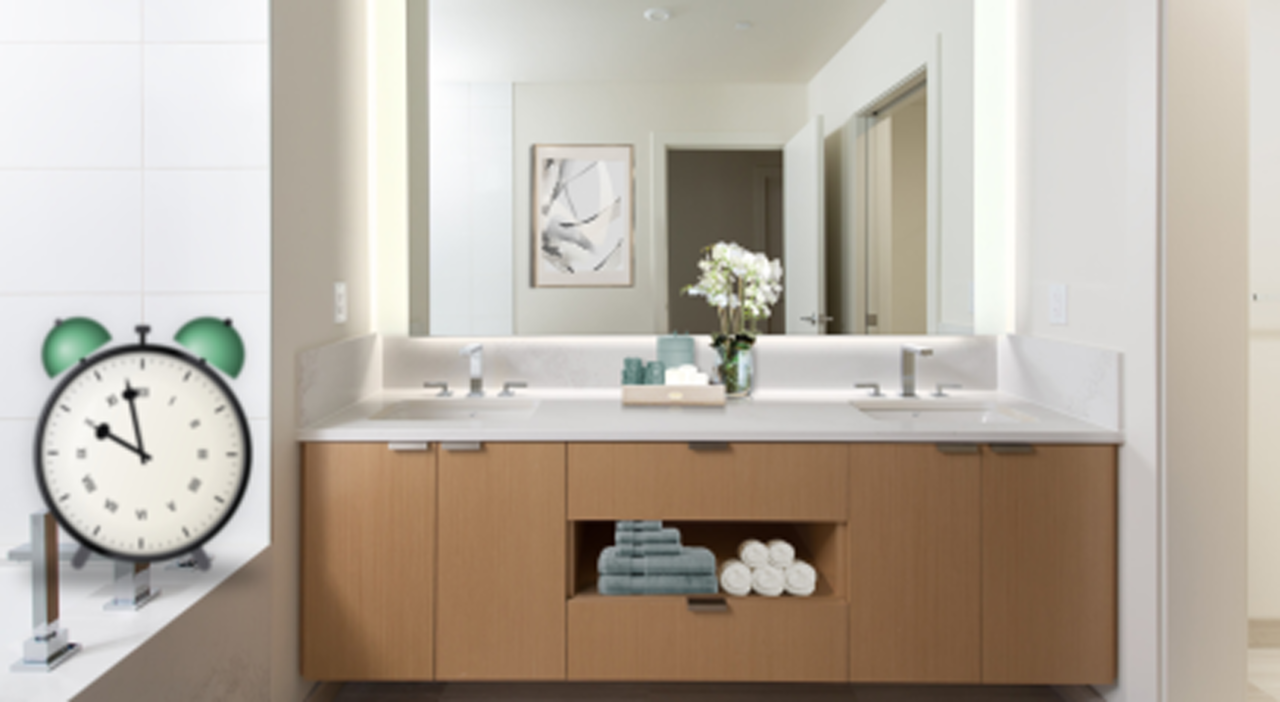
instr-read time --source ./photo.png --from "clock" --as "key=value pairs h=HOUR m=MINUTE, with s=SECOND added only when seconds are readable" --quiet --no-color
h=9 m=58
